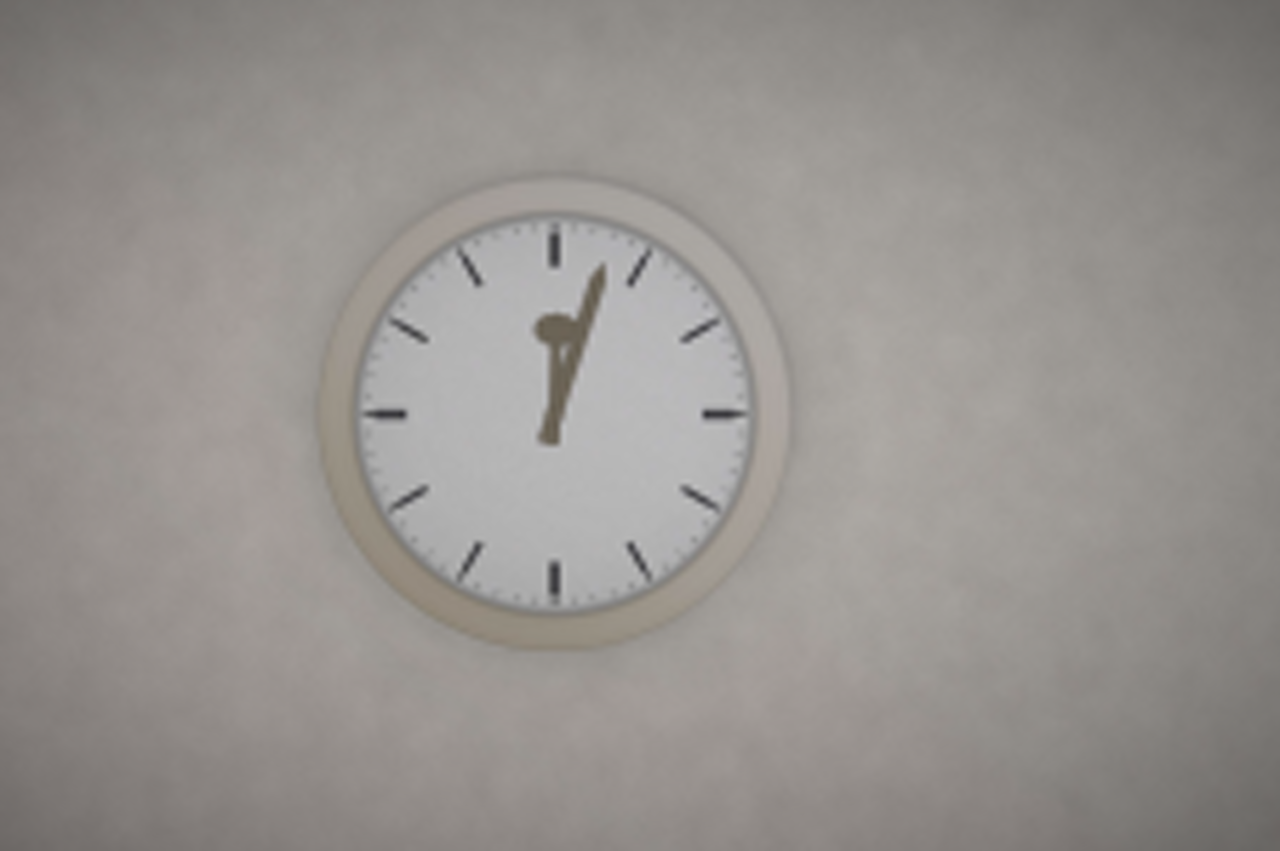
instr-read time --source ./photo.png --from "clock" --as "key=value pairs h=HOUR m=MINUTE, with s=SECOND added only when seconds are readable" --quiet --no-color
h=12 m=3
